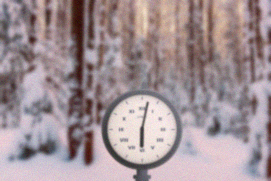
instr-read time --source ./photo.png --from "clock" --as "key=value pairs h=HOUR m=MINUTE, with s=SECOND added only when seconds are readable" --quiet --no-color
h=6 m=2
